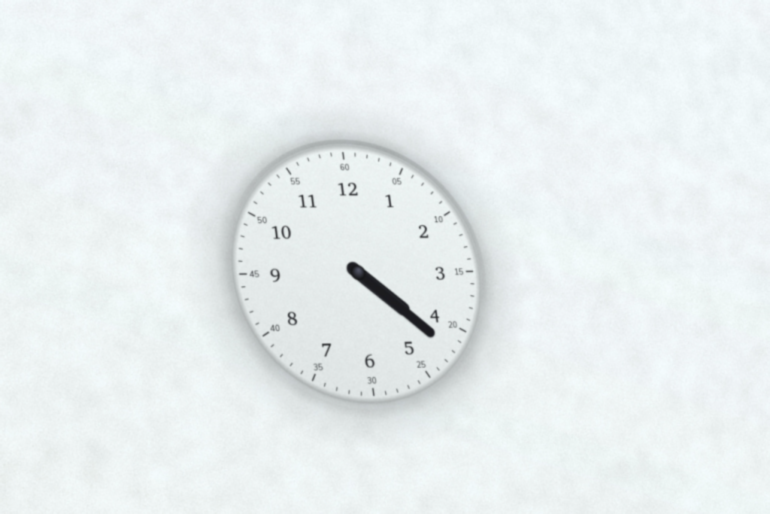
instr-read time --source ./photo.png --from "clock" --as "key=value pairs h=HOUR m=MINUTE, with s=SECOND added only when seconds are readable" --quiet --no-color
h=4 m=22
